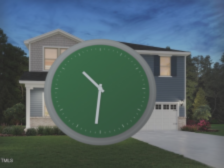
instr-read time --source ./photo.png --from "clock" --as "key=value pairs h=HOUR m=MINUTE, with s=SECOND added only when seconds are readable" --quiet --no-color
h=10 m=31
